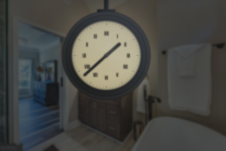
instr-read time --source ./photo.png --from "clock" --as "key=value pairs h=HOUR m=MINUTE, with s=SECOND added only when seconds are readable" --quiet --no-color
h=1 m=38
